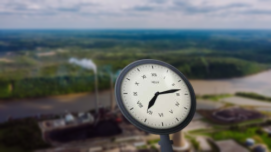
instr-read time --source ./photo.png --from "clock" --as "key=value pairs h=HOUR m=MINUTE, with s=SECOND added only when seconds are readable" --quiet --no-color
h=7 m=13
